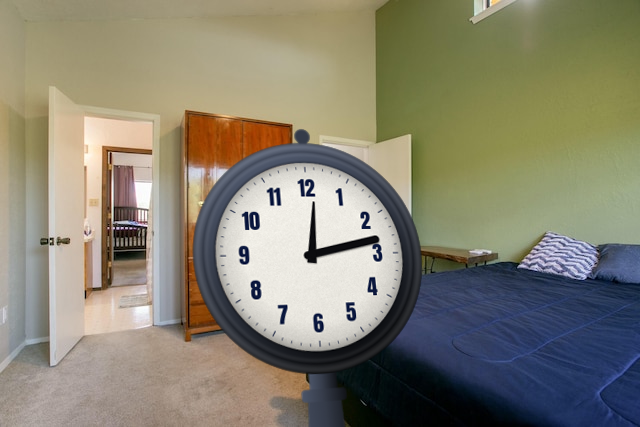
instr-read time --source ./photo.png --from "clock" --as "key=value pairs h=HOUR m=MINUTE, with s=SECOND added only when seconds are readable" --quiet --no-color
h=12 m=13
